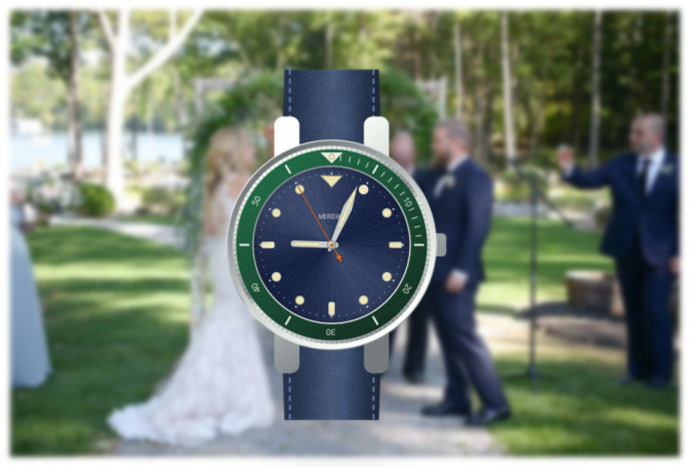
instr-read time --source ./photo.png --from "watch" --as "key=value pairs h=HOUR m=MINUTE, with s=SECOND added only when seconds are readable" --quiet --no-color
h=9 m=3 s=55
